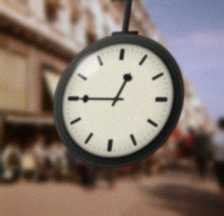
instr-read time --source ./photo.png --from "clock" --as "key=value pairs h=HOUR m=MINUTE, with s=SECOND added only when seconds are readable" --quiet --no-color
h=12 m=45
